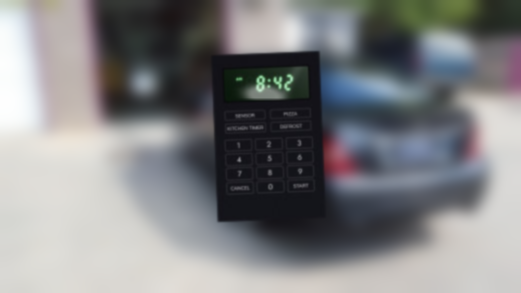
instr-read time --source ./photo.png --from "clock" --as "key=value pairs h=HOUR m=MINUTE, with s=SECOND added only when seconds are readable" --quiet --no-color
h=8 m=42
